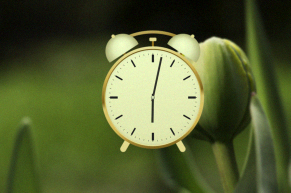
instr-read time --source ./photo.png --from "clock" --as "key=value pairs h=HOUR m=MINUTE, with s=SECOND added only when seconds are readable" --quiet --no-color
h=6 m=2
